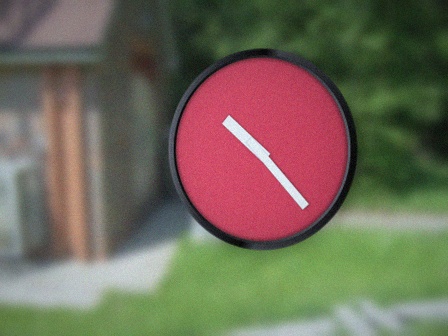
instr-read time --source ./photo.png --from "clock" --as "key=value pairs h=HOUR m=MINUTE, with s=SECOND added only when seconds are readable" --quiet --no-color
h=10 m=23
